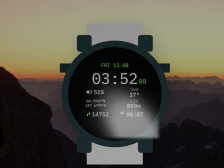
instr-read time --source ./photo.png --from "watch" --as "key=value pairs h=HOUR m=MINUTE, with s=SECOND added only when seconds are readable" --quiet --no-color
h=3 m=52
